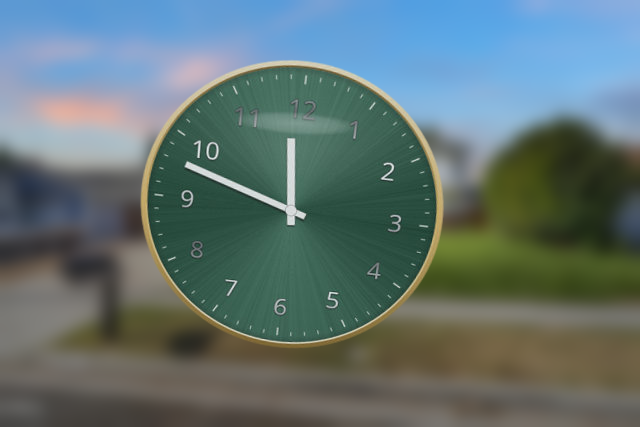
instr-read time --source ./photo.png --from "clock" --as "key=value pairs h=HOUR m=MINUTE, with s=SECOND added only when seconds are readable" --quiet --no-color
h=11 m=48
